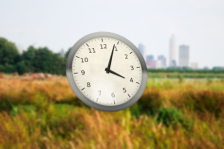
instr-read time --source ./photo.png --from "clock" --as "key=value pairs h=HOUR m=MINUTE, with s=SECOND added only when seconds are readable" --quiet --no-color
h=4 m=4
